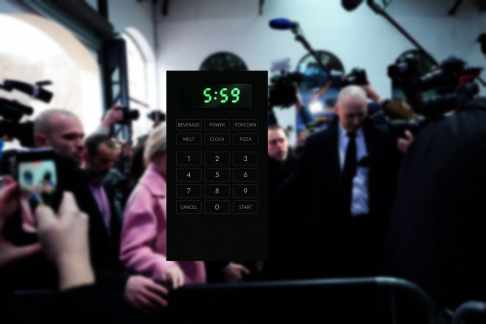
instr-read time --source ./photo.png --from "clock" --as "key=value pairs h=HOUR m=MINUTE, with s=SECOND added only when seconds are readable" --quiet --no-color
h=5 m=59
